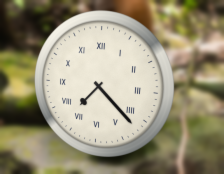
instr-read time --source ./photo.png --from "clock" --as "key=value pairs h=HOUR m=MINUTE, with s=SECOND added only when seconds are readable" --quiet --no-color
h=7 m=22
